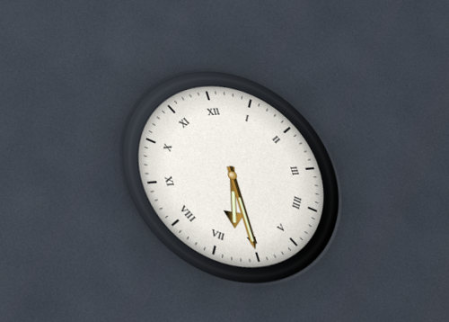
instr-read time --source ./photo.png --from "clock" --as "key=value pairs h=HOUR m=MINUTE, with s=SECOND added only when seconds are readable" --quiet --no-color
h=6 m=30
